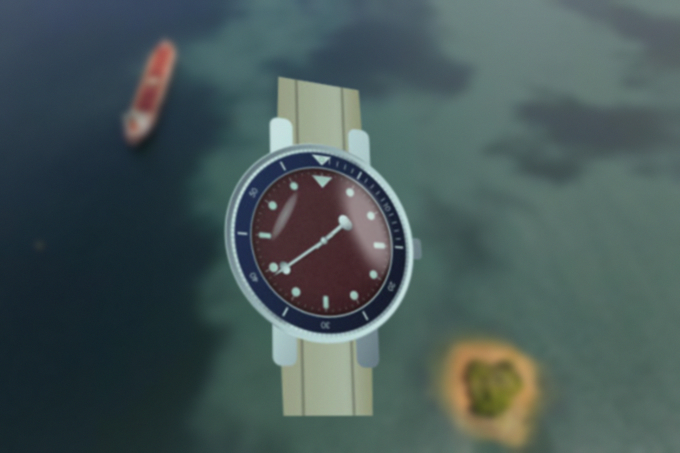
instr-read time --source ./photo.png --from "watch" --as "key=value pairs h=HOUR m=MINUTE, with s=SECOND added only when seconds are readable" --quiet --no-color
h=1 m=39
